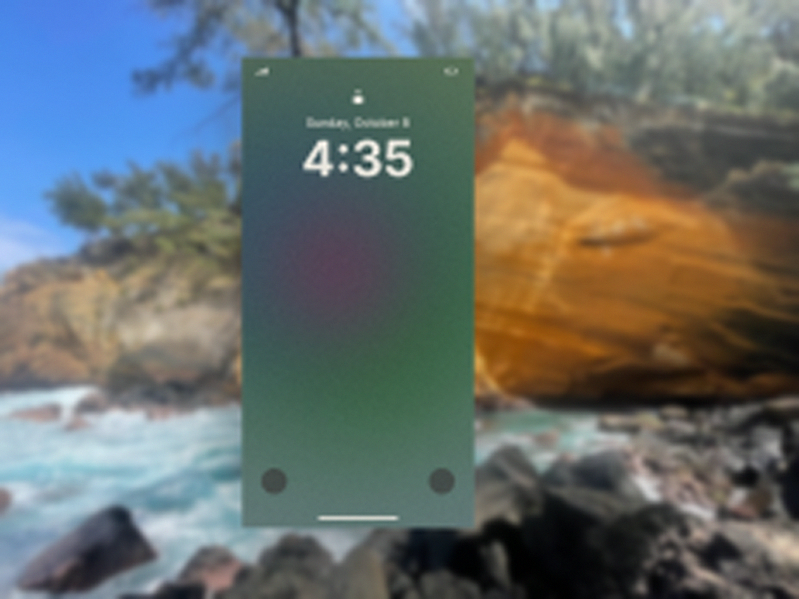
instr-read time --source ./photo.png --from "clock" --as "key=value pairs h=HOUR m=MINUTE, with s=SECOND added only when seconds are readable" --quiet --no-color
h=4 m=35
